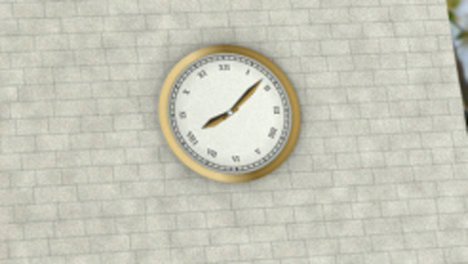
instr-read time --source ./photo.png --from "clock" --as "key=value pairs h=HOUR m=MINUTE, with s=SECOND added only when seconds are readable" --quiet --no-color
h=8 m=8
